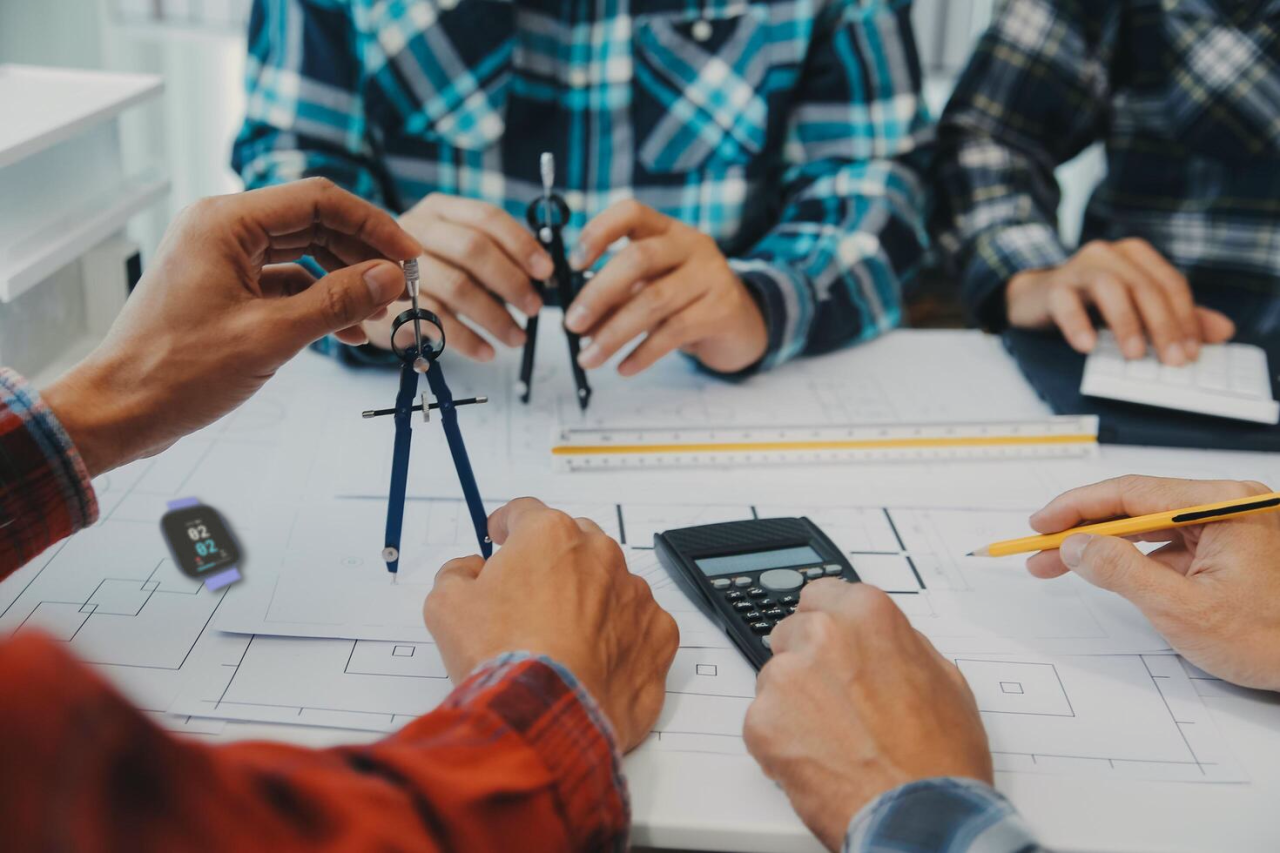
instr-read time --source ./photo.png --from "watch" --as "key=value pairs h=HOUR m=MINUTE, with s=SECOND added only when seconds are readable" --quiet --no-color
h=2 m=2
